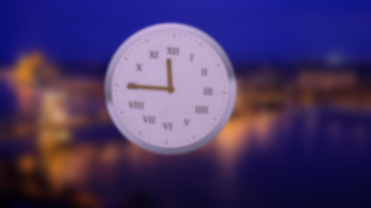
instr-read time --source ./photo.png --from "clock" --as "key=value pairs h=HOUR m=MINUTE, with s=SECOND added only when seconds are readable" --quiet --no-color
h=11 m=45
